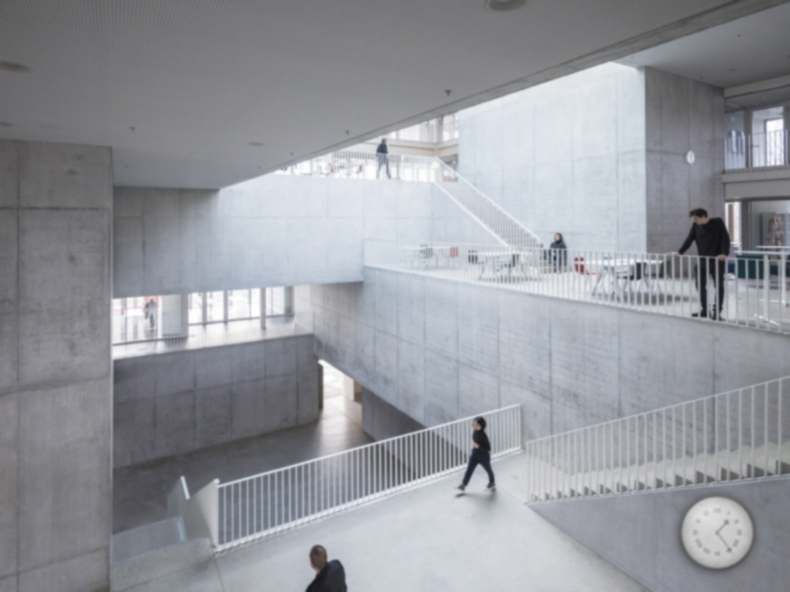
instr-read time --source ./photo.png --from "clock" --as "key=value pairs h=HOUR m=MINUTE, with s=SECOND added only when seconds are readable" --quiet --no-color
h=1 m=24
